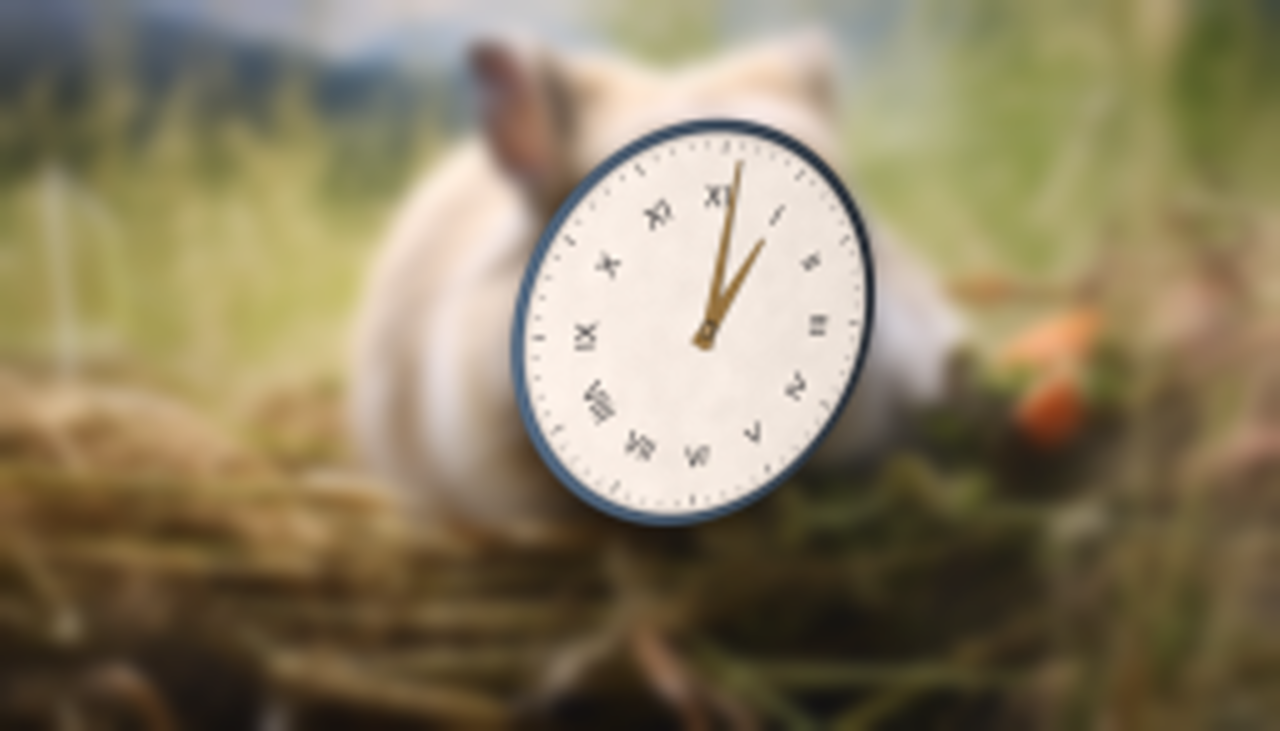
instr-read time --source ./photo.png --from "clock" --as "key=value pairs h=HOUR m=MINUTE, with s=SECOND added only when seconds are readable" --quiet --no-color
h=1 m=1
